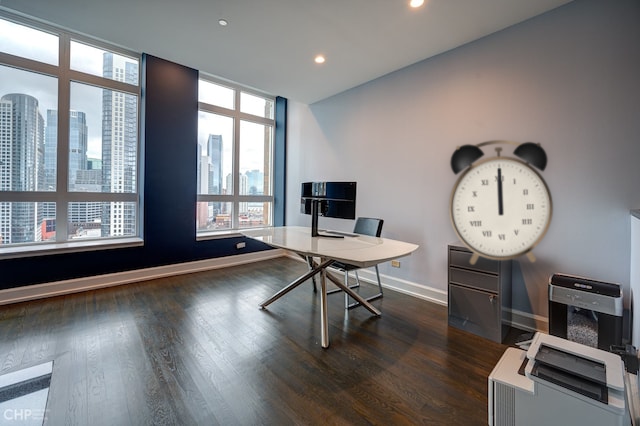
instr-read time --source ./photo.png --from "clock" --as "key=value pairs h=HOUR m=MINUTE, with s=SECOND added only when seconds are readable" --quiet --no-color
h=12 m=0
